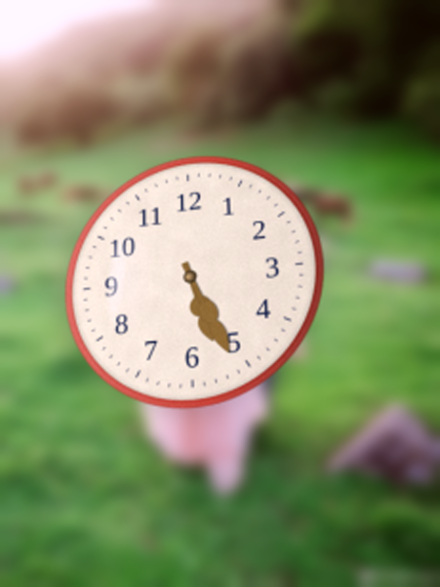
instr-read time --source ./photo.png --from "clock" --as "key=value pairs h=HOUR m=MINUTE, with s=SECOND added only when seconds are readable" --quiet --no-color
h=5 m=26
